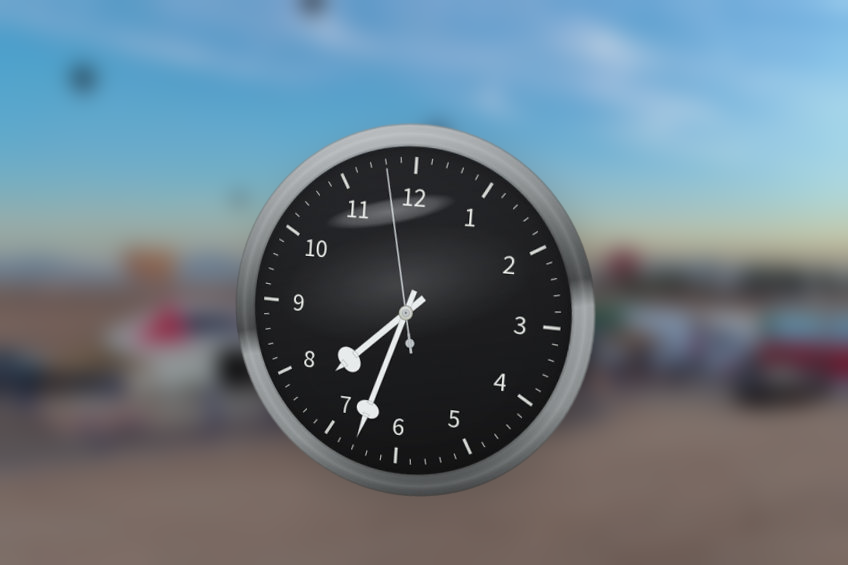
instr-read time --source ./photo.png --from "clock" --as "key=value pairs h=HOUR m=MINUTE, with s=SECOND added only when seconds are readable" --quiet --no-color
h=7 m=32 s=58
